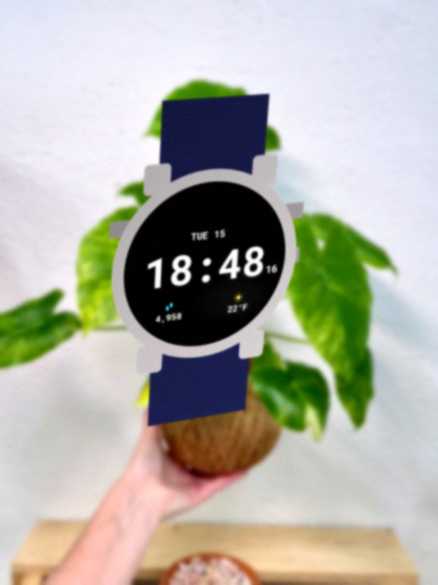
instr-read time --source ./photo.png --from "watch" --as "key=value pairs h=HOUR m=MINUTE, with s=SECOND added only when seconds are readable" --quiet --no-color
h=18 m=48 s=16
